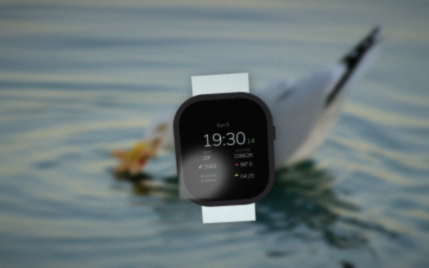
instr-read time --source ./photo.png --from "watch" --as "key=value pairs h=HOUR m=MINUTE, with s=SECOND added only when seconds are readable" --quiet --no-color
h=19 m=30
